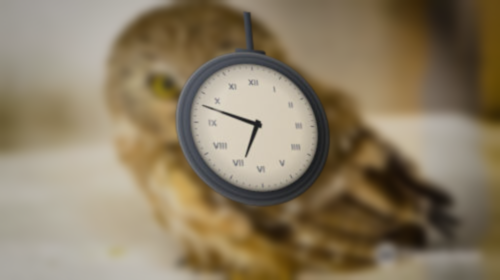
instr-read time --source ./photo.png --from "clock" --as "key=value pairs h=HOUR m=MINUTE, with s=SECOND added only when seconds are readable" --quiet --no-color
h=6 m=48
